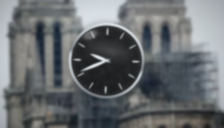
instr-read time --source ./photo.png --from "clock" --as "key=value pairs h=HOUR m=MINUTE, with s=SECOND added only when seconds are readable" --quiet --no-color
h=9 m=41
